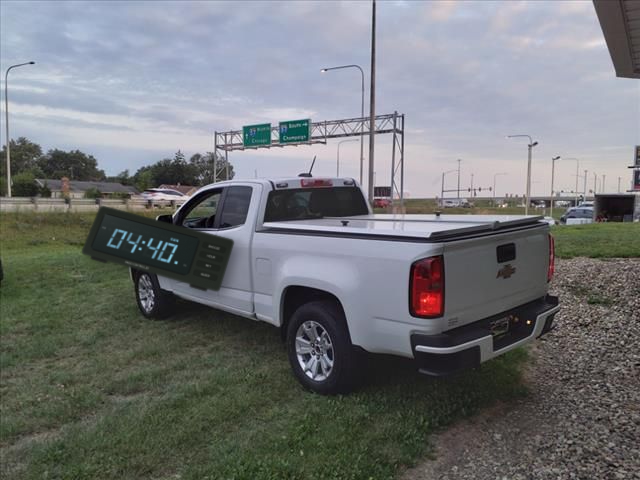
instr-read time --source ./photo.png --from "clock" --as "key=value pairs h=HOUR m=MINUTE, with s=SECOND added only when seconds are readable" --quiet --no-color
h=4 m=40
